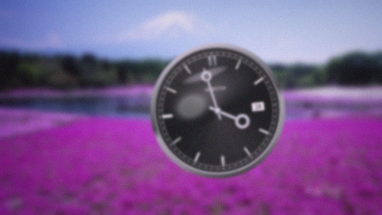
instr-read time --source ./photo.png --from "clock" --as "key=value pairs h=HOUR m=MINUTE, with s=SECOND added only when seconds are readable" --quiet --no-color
h=3 m=58
